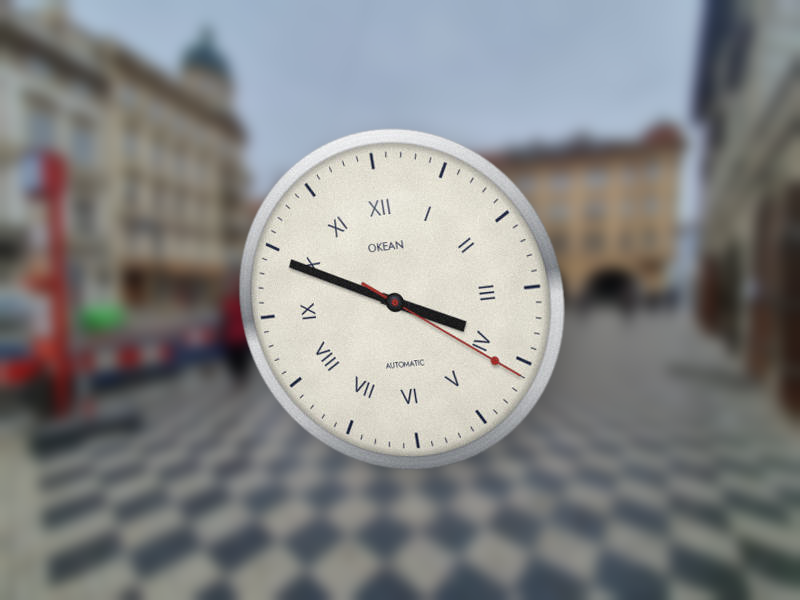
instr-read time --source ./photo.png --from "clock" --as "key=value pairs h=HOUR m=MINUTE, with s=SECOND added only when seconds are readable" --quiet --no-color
h=3 m=49 s=21
